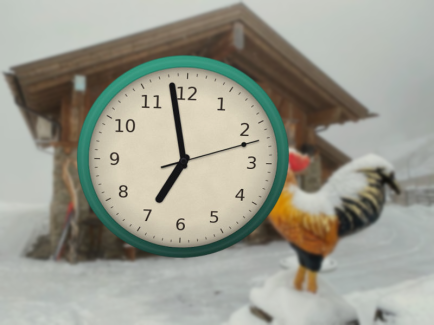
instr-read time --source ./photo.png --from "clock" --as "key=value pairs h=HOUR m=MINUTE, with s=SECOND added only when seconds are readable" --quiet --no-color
h=6 m=58 s=12
